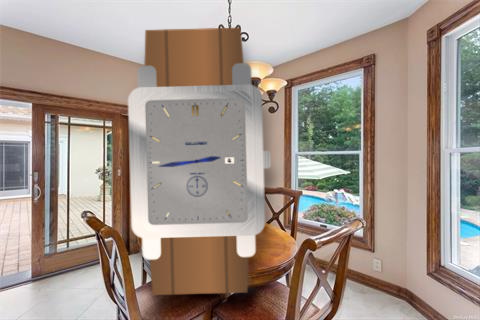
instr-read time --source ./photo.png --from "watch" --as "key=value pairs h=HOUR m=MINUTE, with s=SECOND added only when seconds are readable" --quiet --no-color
h=2 m=44
